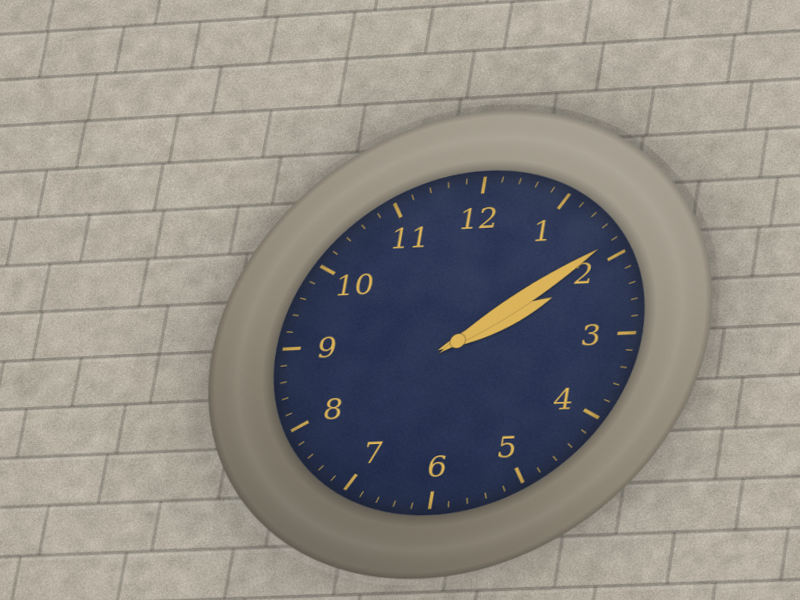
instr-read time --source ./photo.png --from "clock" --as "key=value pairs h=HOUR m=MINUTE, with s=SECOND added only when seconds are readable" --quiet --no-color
h=2 m=9
